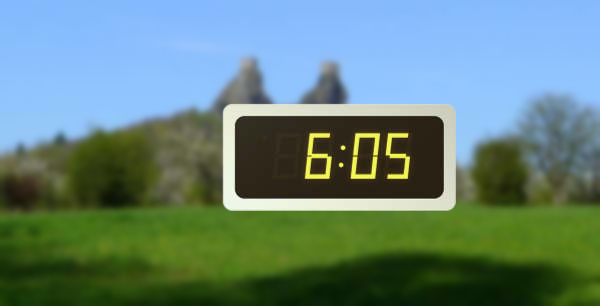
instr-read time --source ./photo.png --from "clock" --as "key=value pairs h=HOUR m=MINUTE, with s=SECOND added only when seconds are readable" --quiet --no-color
h=6 m=5
